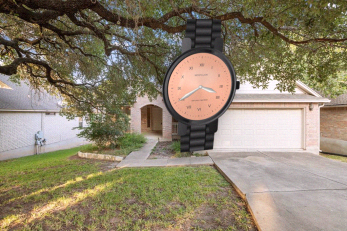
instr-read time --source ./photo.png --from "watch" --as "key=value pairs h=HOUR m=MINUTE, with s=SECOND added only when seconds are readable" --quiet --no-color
h=3 m=40
